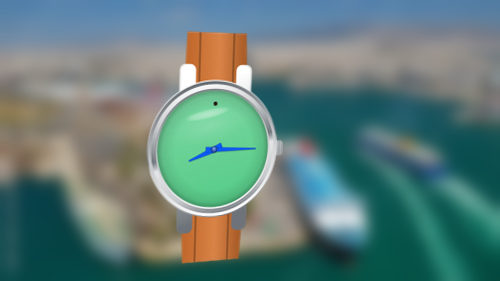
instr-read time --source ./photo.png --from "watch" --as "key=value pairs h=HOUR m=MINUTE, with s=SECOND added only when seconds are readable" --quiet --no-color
h=8 m=15
